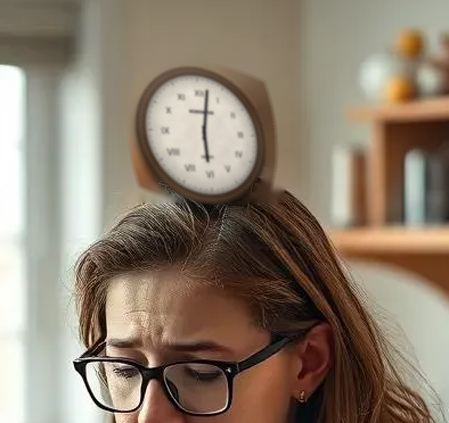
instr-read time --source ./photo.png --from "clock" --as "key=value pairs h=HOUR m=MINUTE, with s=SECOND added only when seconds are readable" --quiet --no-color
h=6 m=2
